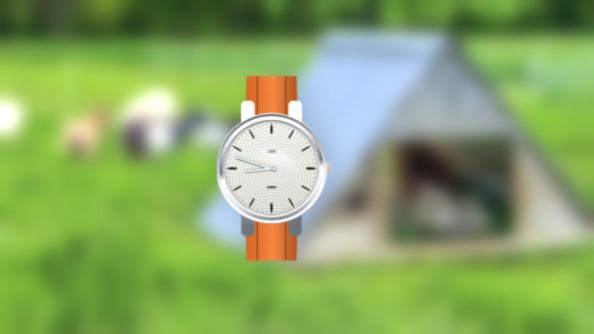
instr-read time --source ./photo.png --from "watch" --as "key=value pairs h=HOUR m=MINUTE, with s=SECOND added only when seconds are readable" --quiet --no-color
h=8 m=48
